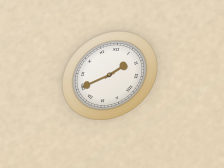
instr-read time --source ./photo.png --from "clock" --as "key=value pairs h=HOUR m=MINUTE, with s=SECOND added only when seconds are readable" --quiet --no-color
h=1 m=40
